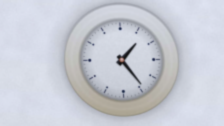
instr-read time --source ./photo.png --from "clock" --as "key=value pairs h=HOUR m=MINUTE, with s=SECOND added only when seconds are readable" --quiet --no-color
h=1 m=24
